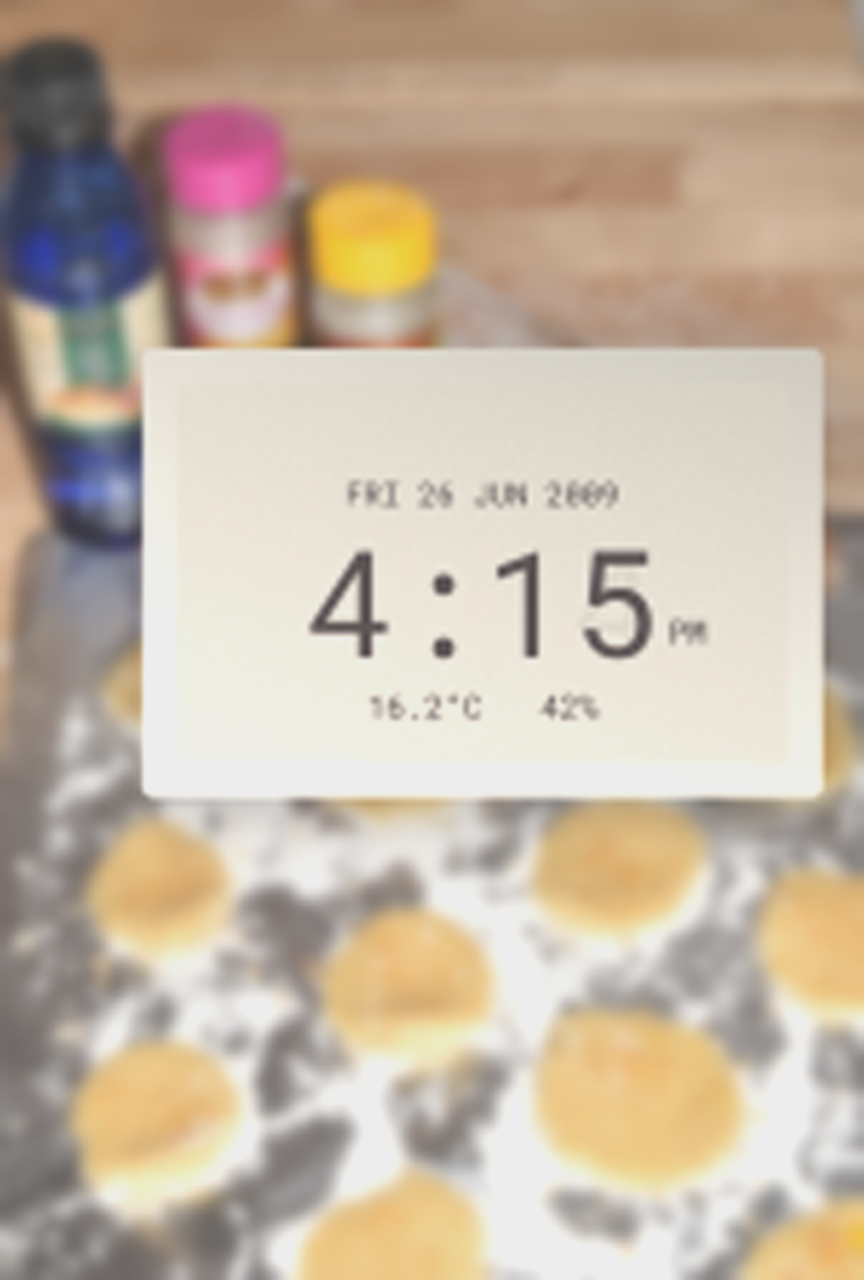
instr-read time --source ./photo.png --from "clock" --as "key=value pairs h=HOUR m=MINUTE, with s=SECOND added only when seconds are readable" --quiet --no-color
h=4 m=15
